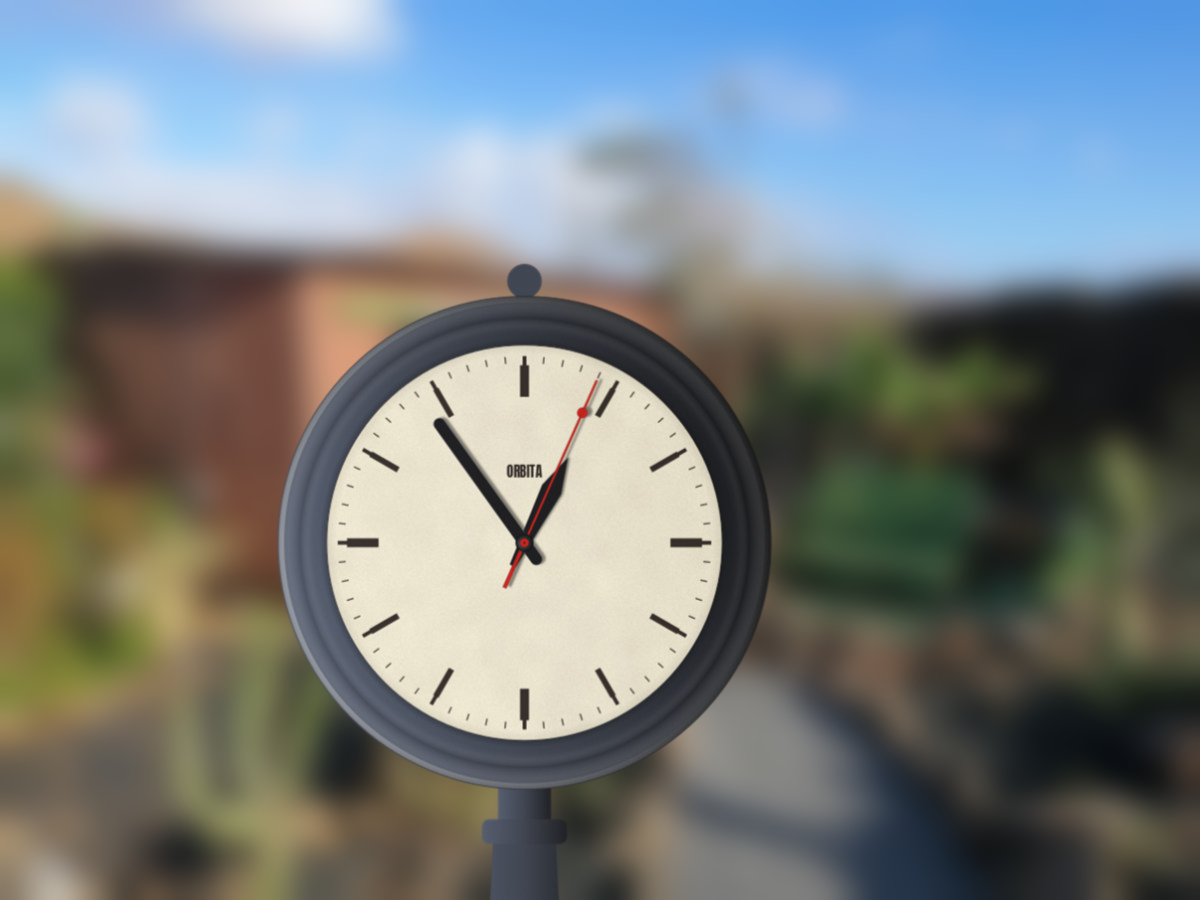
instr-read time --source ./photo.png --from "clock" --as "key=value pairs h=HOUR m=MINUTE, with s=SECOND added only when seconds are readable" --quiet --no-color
h=12 m=54 s=4
